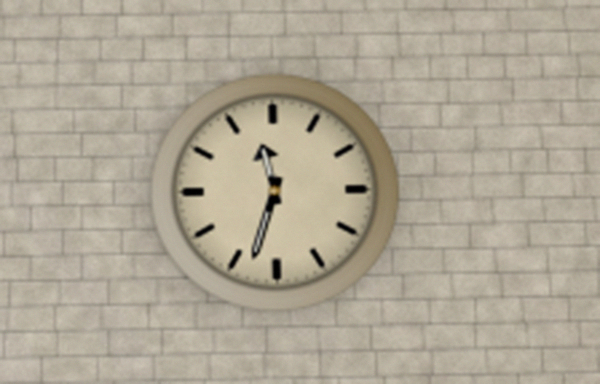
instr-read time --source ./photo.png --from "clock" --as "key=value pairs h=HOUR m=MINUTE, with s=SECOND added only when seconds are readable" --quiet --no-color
h=11 m=33
